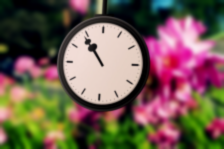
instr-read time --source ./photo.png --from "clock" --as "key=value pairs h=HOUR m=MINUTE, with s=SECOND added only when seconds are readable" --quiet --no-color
h=10 m=54
